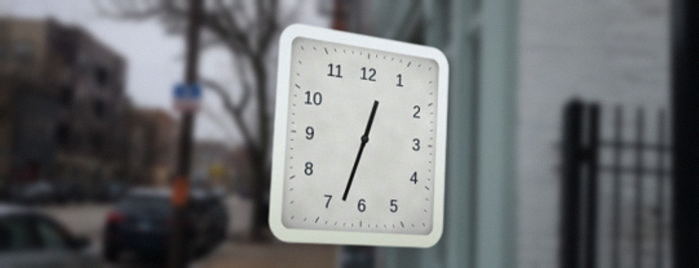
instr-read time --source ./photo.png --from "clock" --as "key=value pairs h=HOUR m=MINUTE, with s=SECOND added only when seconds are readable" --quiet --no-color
h=12 m=33
